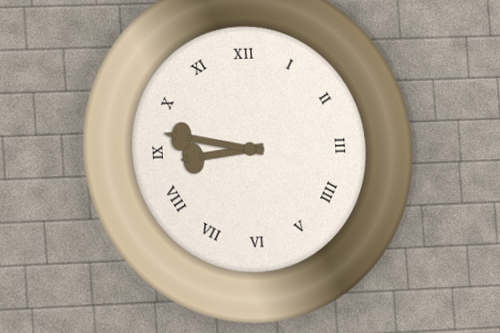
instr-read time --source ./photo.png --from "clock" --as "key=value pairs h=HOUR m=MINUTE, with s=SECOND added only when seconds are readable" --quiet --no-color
h=8 m=47
